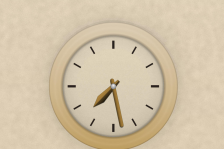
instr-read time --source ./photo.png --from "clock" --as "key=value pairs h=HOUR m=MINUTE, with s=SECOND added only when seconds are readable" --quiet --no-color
h=7 m=28
